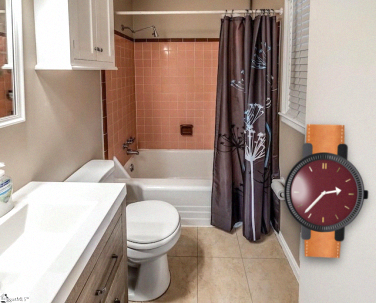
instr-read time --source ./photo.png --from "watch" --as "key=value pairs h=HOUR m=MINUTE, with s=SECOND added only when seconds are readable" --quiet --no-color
h=2 m=37
